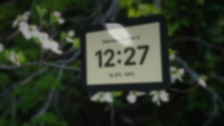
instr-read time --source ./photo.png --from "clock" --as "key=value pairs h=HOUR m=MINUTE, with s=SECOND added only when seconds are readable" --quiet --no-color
h=12 m=27
